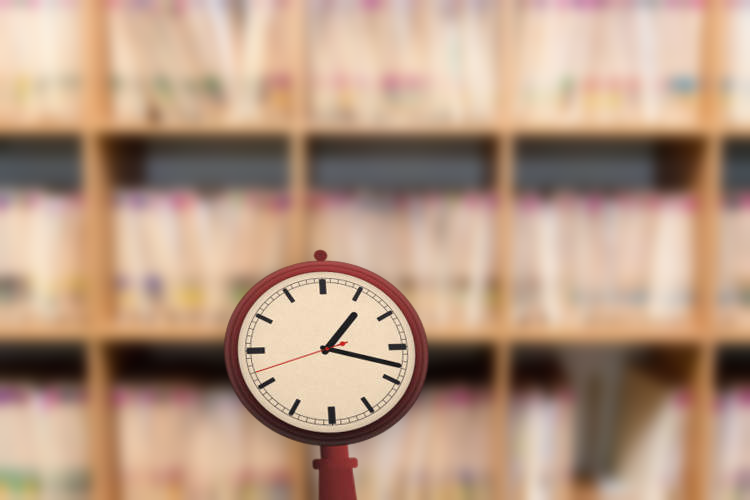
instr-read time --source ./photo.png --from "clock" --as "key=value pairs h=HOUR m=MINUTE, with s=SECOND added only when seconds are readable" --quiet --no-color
h=1 m=17 s=42
